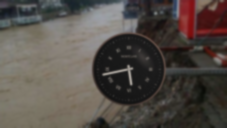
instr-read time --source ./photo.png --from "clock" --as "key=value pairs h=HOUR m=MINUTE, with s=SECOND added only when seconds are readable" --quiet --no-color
h=5 m=43
